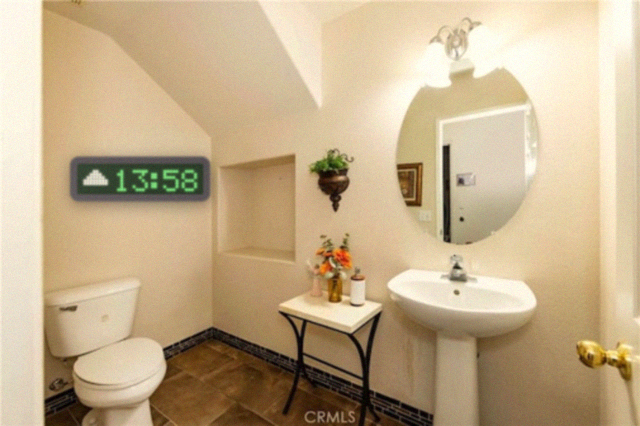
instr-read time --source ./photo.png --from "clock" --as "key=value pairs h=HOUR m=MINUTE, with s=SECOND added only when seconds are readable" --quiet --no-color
h=13 m=58
